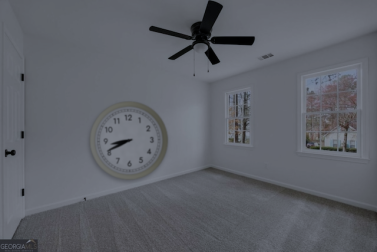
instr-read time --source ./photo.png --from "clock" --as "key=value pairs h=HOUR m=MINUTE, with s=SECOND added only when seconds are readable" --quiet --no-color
h=8 m=41
